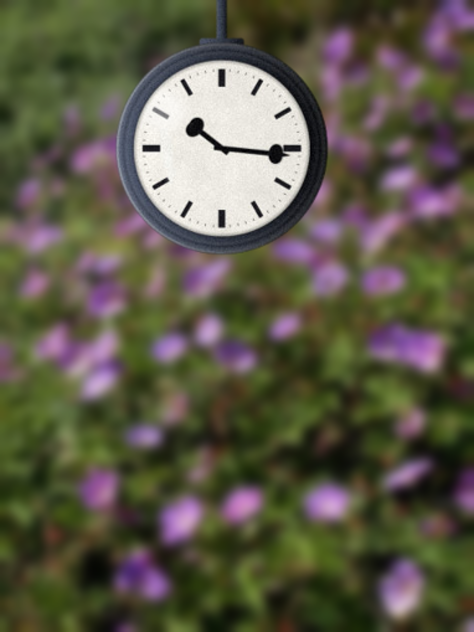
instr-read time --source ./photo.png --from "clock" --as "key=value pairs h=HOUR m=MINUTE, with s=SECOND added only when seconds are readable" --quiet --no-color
h=10 m=16
